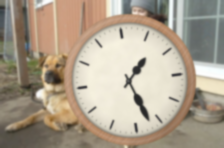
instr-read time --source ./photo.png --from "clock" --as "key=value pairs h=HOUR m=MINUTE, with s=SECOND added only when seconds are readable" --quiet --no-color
h=1 m=27
